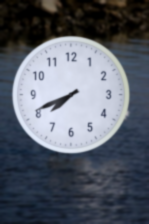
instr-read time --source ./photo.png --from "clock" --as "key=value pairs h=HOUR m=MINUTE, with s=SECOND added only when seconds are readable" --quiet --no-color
h=7 m=41
